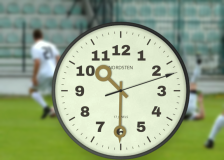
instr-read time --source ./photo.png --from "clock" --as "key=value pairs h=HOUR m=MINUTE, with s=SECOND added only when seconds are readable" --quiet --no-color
h=10 m=30 s=12
